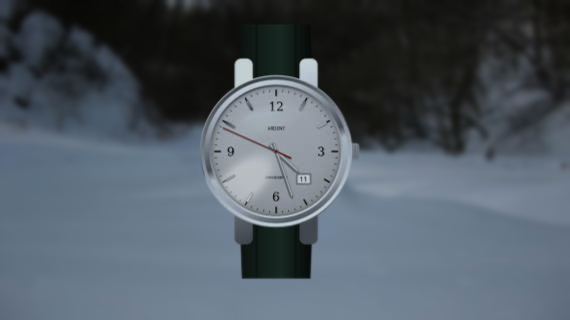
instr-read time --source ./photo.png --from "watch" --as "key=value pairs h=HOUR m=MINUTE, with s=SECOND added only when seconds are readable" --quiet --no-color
h=4 m=26 s=49
